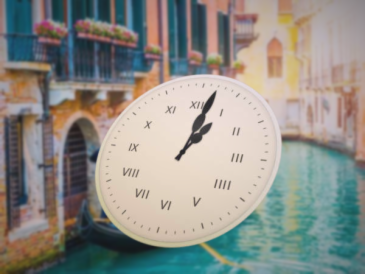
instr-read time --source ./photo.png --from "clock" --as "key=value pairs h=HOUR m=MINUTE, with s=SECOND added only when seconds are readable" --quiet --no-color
h=1 m=2
